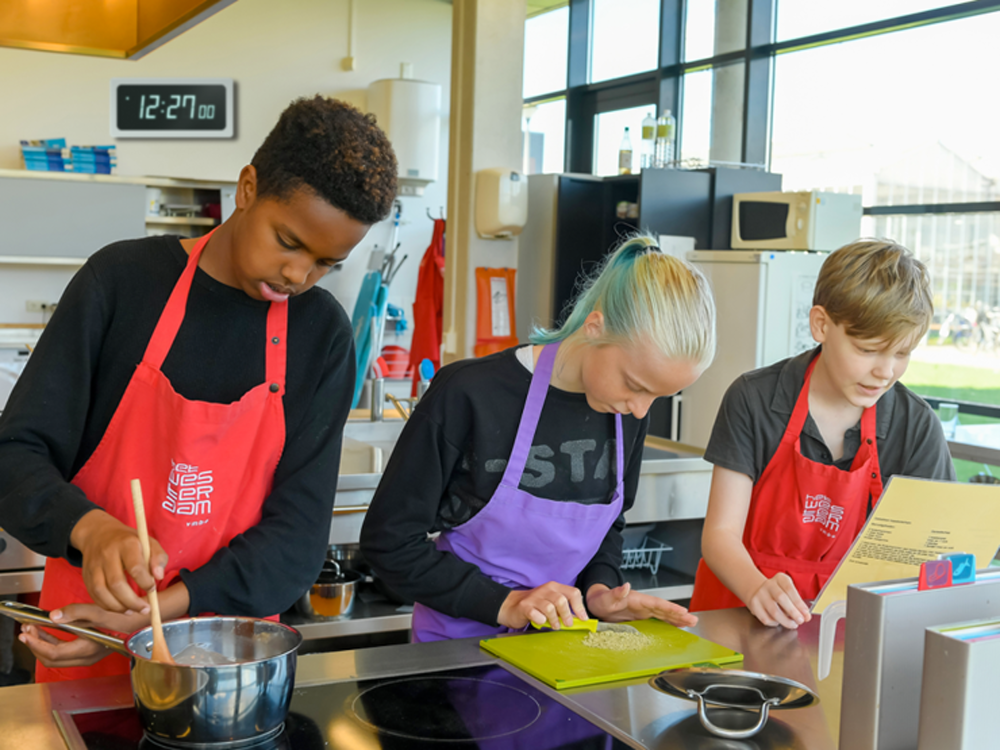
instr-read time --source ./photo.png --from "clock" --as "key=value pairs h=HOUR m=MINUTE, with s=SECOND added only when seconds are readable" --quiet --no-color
h=12 m=27 s=0
